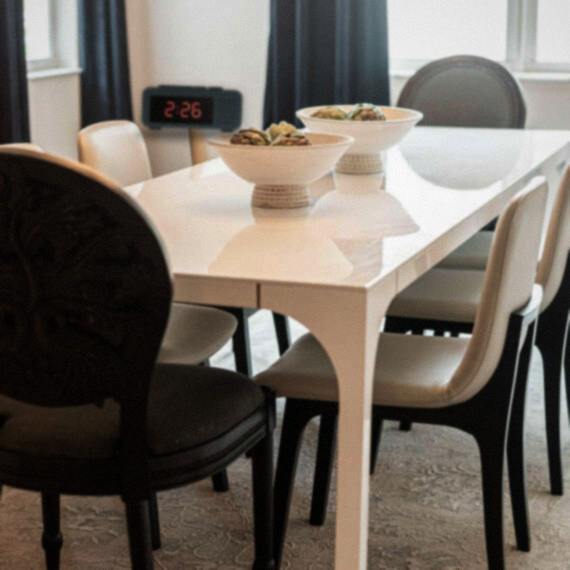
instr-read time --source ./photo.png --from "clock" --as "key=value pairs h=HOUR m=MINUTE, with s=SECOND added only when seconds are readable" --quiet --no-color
h=2 m=26
